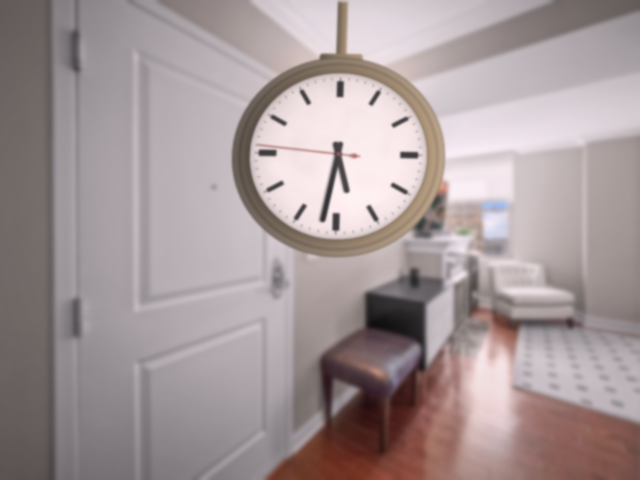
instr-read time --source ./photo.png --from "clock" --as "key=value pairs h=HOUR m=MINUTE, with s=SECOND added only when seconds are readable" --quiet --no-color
h=5 m=31 s=46
